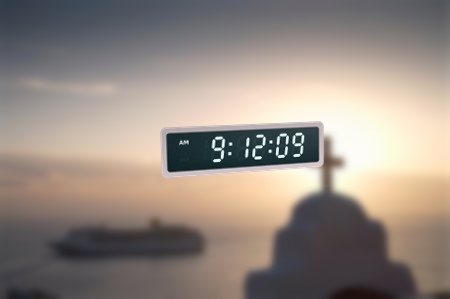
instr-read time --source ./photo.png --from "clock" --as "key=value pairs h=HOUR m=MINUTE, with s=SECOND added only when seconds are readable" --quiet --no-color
h=9 m=12 s=9
